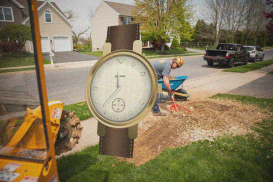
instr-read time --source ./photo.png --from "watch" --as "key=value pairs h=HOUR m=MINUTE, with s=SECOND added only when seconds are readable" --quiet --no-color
h=11 m=37
